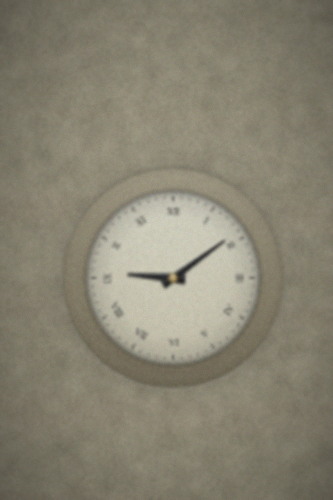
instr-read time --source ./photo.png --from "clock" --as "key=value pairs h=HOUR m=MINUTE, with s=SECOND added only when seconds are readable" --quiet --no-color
h=9 m=9
